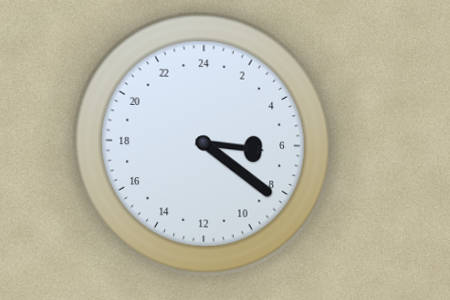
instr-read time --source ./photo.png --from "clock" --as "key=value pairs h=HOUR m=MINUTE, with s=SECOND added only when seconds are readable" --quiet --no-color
h=6 m=21
